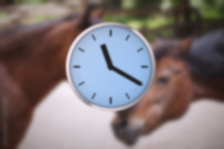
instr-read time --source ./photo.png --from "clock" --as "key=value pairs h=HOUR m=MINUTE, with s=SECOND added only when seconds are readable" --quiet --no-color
h=11 m=20
